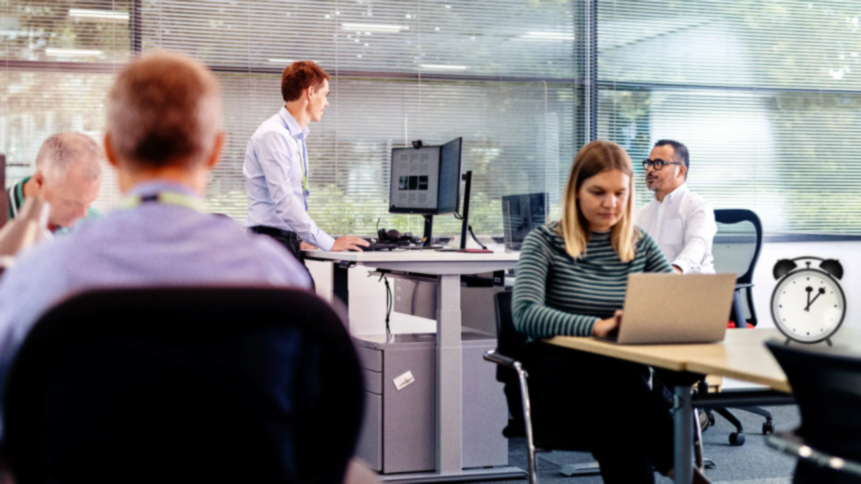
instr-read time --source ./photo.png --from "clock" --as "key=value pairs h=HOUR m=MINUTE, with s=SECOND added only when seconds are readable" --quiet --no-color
h=12 m=7
